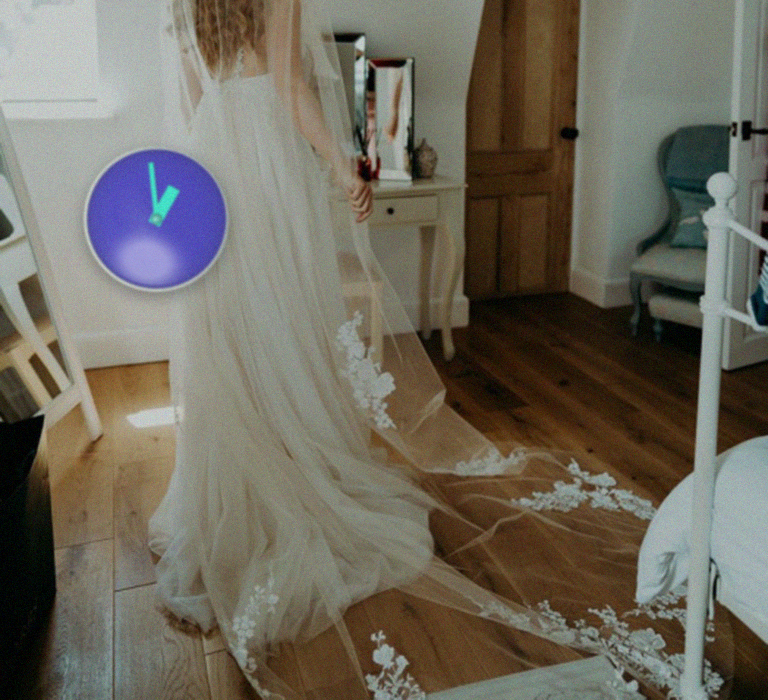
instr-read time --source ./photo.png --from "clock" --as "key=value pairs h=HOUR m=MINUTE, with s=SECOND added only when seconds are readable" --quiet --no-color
h=12 m=59
